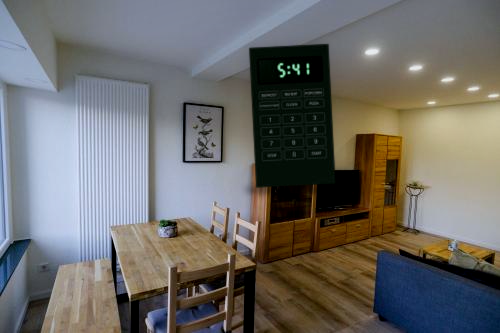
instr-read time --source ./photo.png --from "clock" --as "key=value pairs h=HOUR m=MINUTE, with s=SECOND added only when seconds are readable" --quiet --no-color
h=5 m=41
